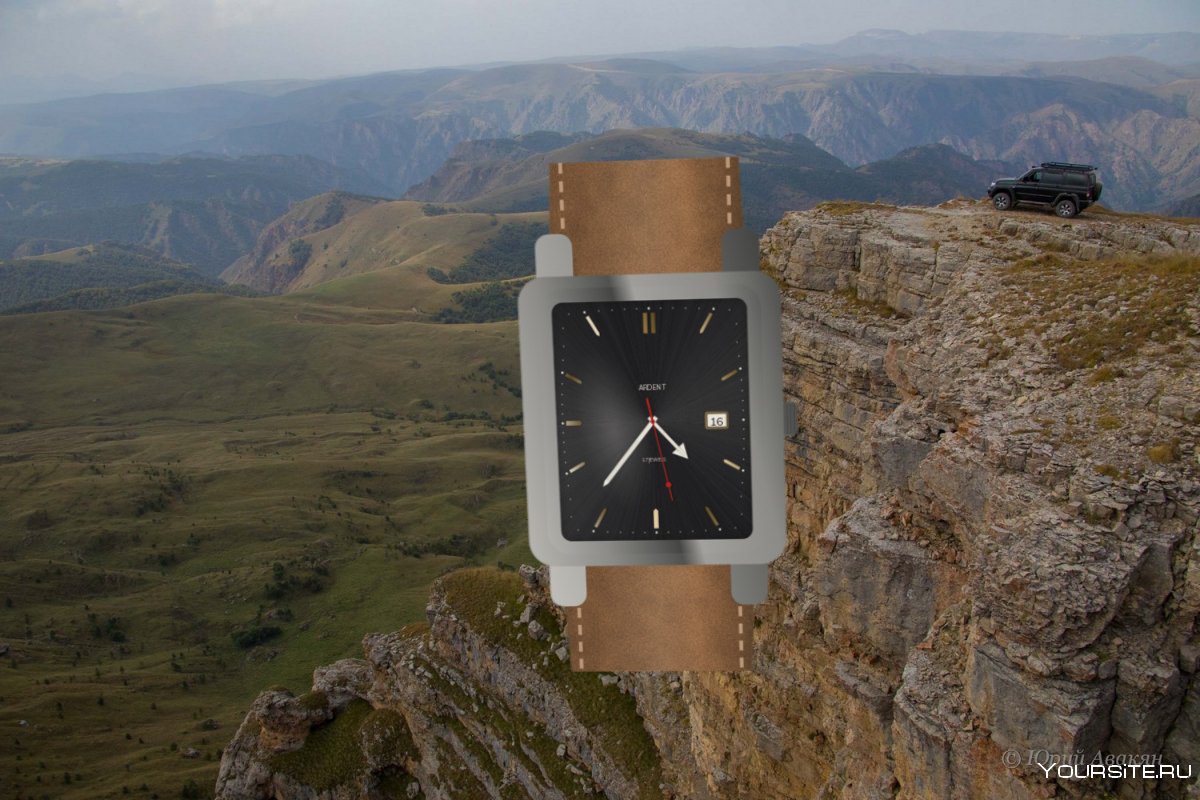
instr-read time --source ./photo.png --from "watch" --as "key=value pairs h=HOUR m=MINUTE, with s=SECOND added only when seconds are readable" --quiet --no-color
h=4 m=36 s=28
